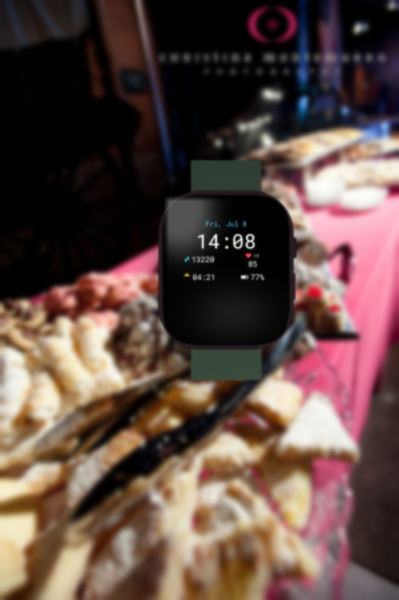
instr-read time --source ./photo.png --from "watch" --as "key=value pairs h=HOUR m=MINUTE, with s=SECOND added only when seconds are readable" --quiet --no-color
h=14 m=8
